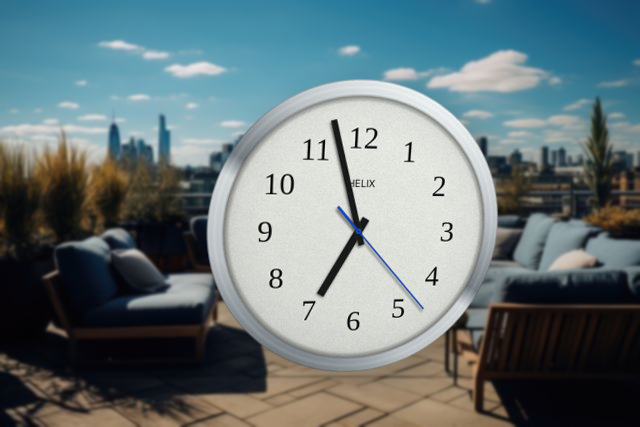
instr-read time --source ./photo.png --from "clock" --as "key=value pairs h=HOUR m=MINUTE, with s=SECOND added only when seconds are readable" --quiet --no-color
h=6 m=57 s=23
